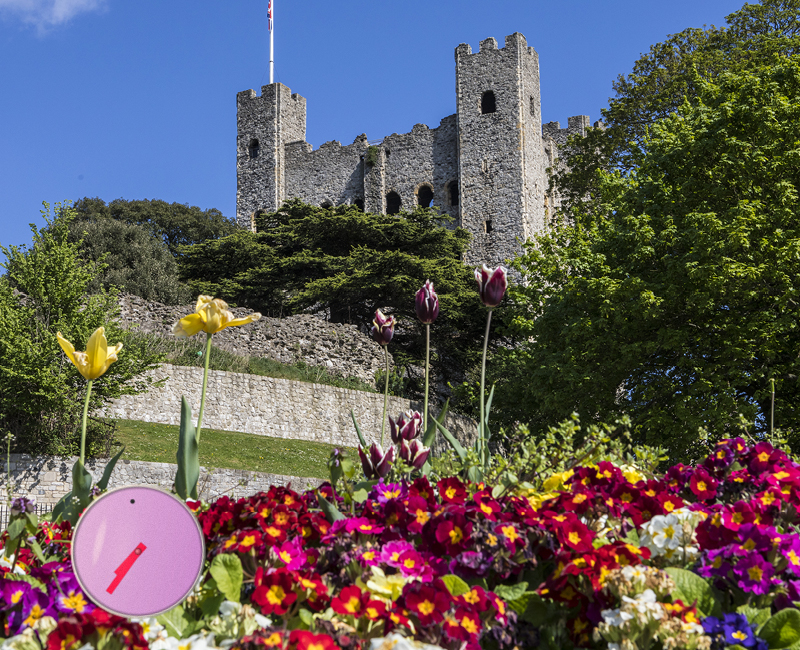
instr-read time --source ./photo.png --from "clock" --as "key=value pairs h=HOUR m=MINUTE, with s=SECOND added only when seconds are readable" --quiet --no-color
h=7 m=37
